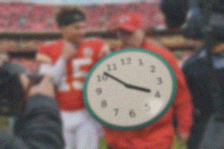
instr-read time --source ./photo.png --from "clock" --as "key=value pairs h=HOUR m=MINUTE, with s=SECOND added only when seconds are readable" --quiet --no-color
h=3 m=52
